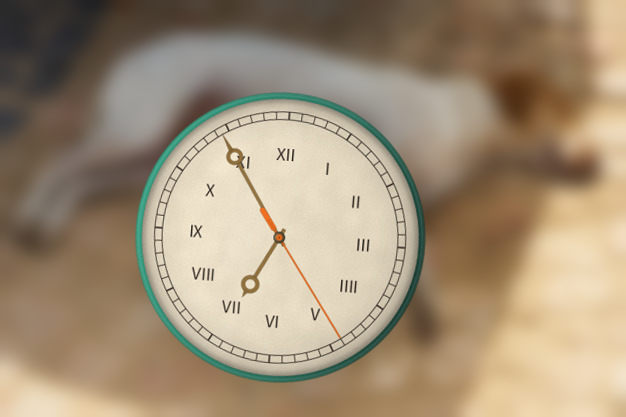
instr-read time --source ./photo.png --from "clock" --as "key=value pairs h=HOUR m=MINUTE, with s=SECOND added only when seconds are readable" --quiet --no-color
h=6 m=54 s=24
